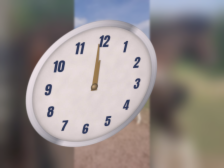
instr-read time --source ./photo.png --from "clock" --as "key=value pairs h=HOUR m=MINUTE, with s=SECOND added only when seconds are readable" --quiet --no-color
h=11 m=59
